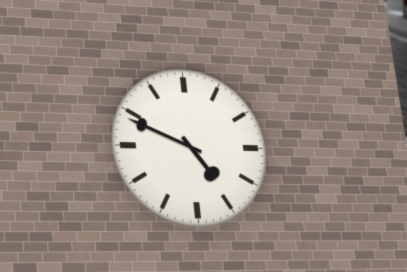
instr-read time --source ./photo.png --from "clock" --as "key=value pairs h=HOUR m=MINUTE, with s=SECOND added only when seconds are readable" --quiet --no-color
h=4 m=49
